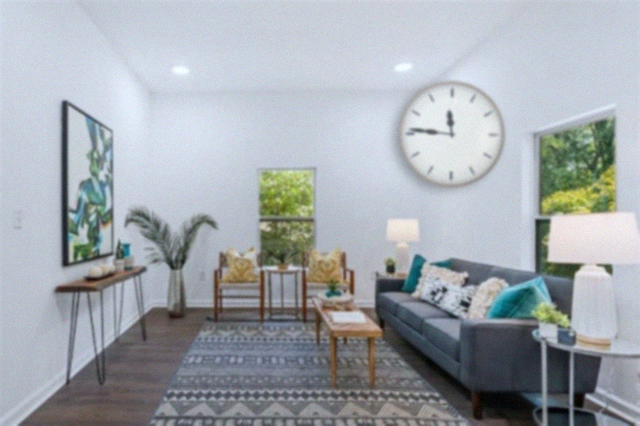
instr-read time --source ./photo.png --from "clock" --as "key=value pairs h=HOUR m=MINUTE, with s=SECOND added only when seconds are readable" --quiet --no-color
h=11 m=46
